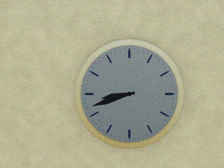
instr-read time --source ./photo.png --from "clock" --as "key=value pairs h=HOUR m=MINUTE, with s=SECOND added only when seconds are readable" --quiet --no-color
h=8 m=42
